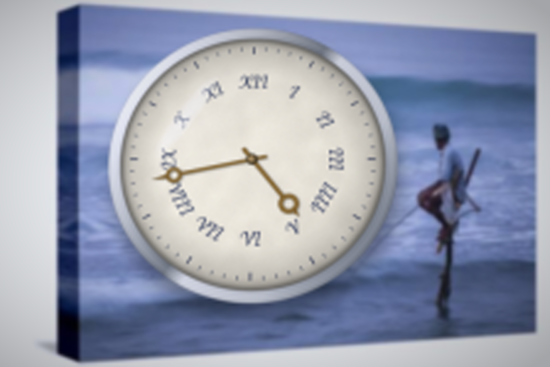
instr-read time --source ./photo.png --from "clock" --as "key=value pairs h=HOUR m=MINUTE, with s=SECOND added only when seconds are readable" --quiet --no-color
h=4 m=43
